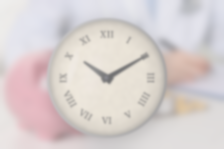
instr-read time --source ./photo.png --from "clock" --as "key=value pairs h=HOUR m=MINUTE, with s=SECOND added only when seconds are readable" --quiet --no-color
h=10 m=10
